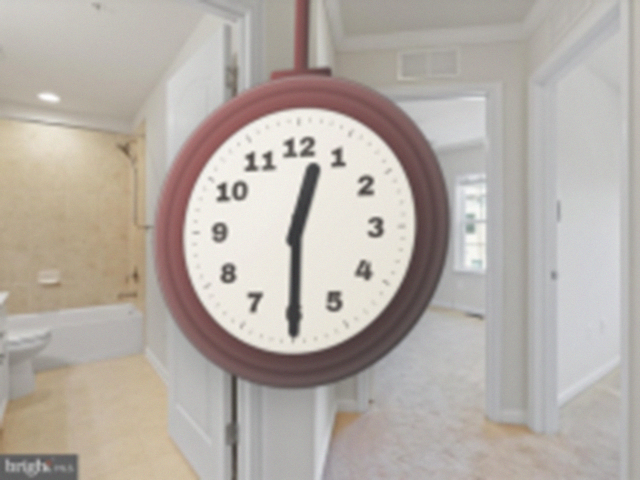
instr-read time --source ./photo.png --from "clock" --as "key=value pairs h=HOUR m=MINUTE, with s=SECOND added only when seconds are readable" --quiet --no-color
h=12 m=30
